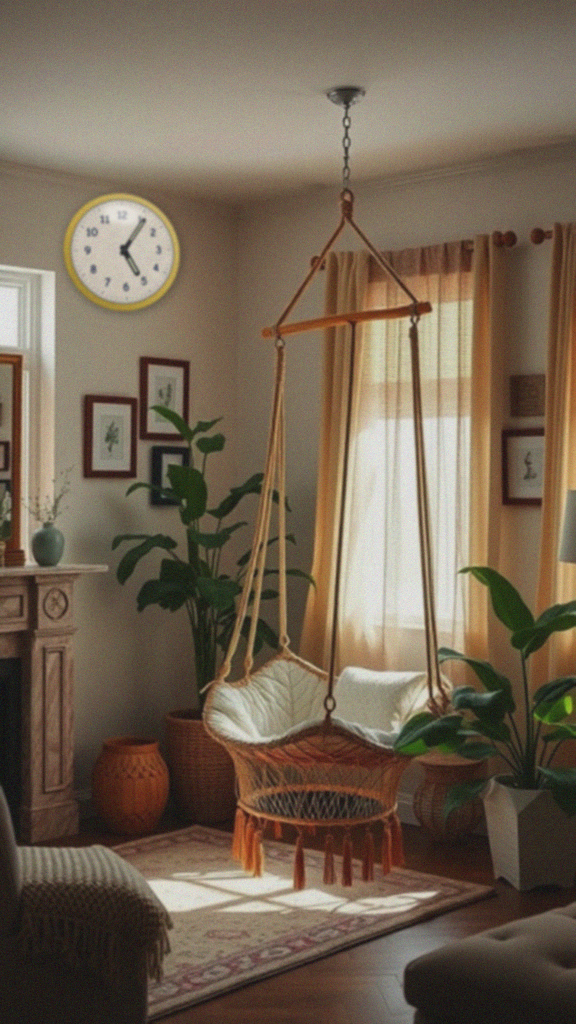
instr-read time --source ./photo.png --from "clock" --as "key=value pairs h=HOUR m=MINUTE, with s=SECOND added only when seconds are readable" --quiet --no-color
h=5 m=6
